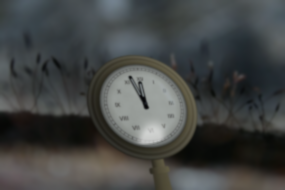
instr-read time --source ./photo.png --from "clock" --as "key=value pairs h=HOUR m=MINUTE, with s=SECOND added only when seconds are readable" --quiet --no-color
h=11 m=57
